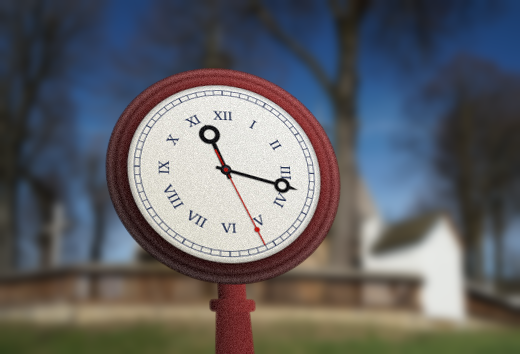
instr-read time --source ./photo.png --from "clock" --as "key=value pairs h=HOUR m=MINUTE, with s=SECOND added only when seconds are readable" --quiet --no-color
h=11 m=17 s=26
